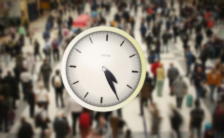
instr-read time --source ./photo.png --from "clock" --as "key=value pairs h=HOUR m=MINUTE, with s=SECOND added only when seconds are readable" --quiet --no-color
h=4 m=25
